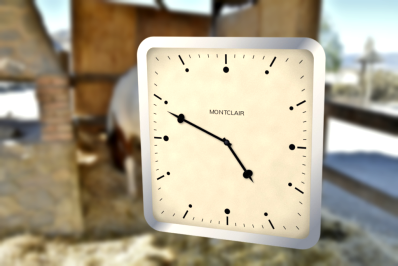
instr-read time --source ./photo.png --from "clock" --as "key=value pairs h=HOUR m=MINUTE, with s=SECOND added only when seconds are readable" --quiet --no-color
h=4 m=49
